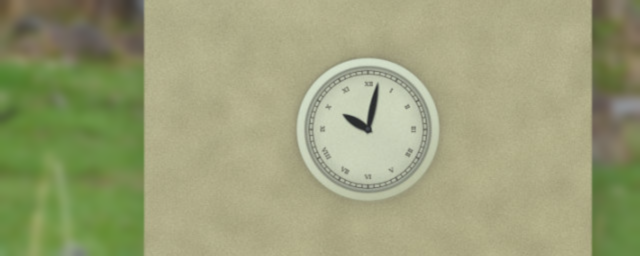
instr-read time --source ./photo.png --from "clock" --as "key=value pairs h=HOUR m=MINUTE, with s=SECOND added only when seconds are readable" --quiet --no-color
h=10 m=2
